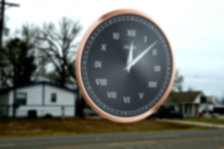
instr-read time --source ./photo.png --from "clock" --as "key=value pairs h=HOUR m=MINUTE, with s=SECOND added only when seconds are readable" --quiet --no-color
h=12 m=8
